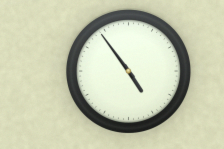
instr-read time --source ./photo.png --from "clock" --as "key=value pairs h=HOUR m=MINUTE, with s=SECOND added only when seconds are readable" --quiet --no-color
h=4 m=54
